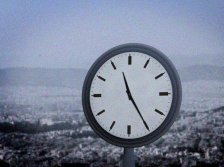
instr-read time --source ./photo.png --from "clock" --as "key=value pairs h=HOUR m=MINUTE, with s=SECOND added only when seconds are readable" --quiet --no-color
h=11 m=25
